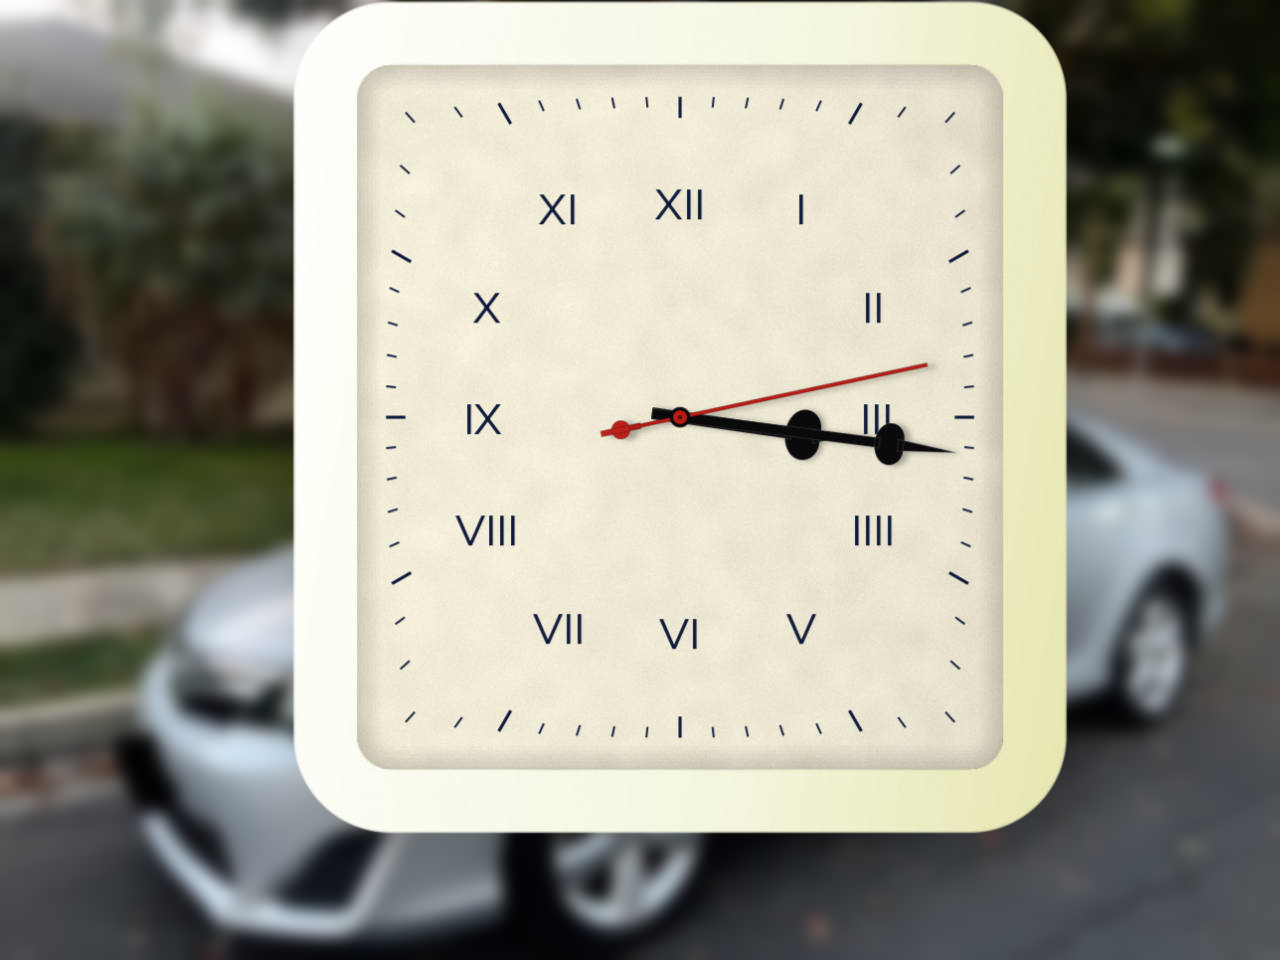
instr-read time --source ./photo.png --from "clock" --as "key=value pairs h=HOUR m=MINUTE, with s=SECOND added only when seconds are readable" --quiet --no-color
h=3 m=16 s=13
